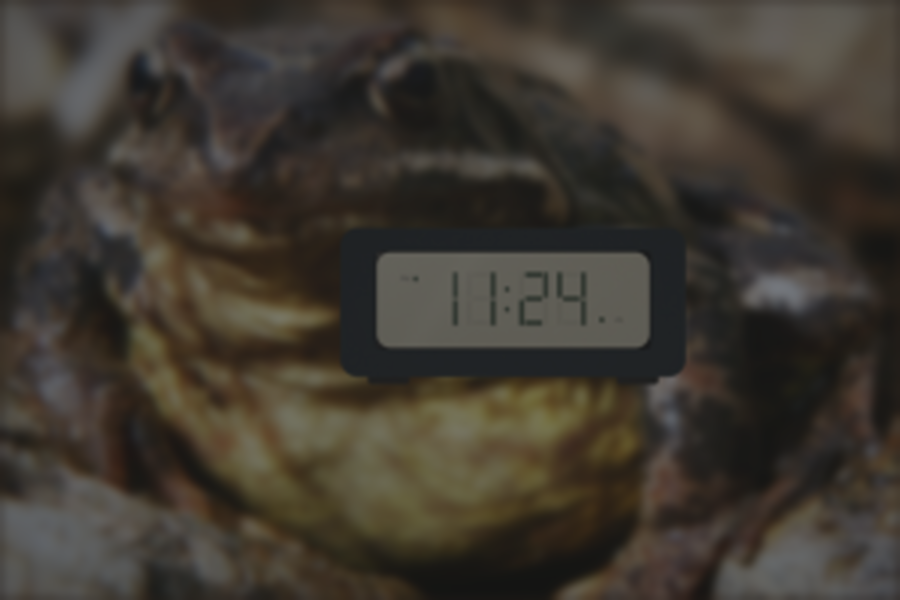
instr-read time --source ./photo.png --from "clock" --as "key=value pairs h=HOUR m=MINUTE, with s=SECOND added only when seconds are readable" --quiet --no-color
h=11 m=24
